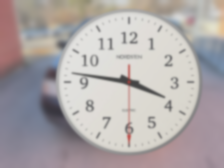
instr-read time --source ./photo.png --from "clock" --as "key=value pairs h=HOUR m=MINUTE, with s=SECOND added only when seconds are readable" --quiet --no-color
h=3 m=46 s=30
